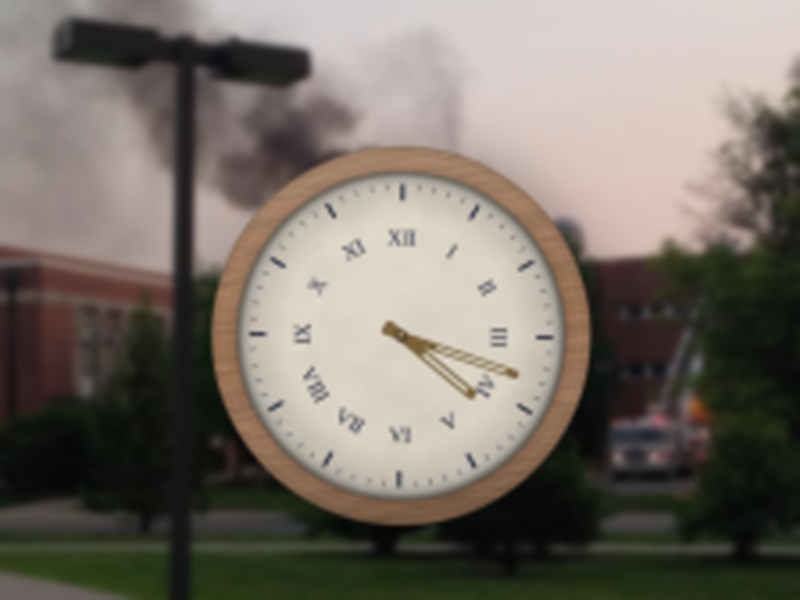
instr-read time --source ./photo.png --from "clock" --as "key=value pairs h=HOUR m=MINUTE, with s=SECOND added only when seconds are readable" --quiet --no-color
h=4 m=18
